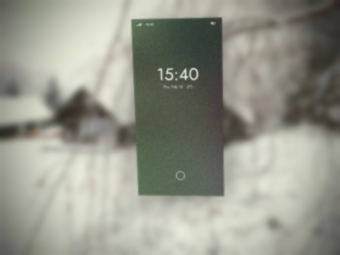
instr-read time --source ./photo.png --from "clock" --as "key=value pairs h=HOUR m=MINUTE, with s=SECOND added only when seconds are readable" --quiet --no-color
h=15 m=40
